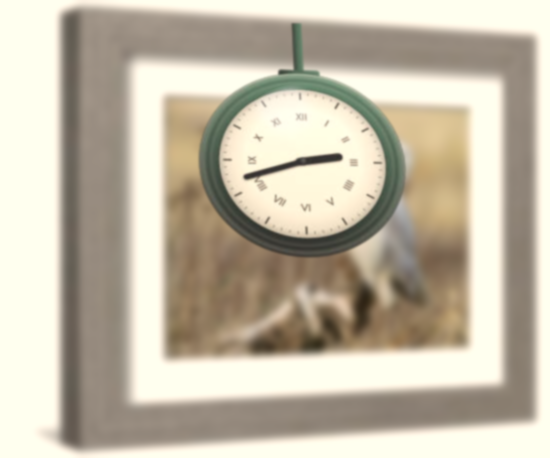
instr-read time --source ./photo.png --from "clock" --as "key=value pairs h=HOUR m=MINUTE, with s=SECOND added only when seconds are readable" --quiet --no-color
h=2 m=42
